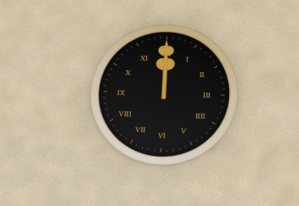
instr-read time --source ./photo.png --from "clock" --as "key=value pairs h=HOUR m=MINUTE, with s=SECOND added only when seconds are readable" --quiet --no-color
h=12 m=0
